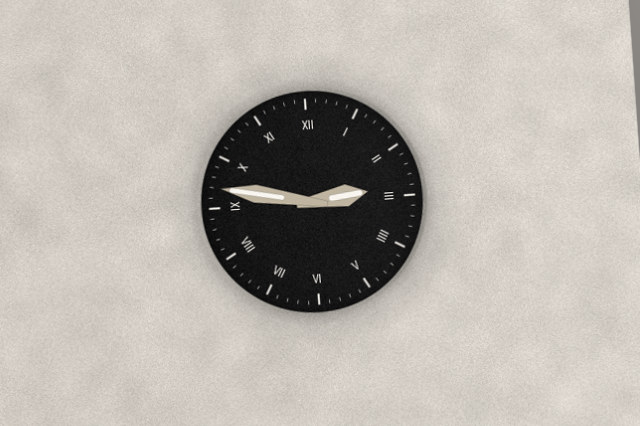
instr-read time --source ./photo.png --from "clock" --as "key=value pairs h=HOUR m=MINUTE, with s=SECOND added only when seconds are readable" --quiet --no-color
h=2 m=47
